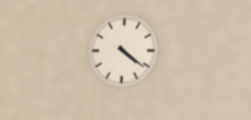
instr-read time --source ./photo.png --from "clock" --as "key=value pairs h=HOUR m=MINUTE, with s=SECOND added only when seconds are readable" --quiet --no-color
h=4 m=21
